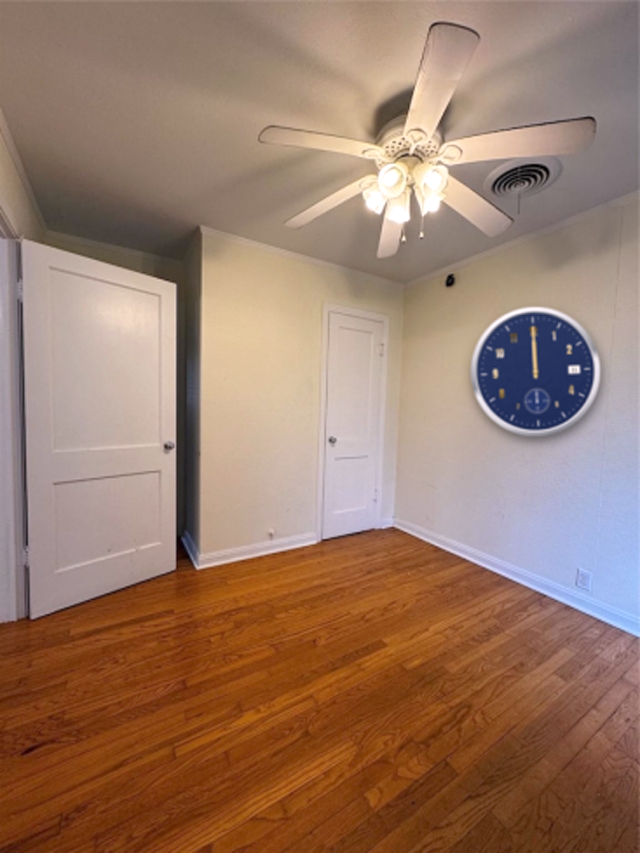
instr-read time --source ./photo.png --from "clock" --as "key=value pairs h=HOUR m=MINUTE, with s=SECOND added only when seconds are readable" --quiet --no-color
h=12 m=0
